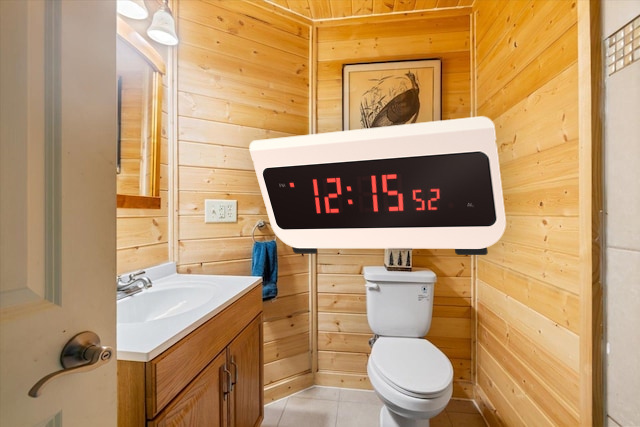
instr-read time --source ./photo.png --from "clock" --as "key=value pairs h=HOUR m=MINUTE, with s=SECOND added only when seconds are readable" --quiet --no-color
h=12 m=15 s=52
